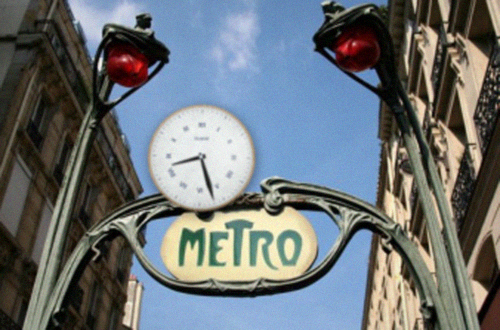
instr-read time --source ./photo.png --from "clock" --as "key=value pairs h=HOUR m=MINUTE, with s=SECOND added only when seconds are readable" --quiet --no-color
h=8 m=27
